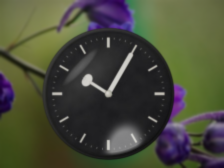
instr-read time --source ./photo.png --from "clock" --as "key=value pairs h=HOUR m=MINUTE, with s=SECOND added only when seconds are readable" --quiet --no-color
h=10 m=5
